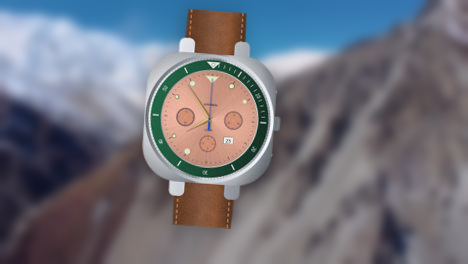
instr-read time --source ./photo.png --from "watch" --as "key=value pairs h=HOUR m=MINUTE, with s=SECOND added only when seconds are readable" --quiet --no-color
h=7 m=54
